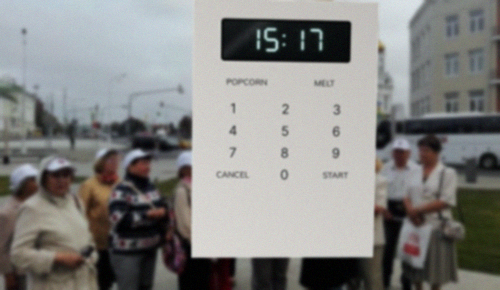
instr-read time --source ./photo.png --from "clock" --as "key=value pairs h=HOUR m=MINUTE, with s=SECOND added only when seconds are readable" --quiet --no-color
h=15 m=17
